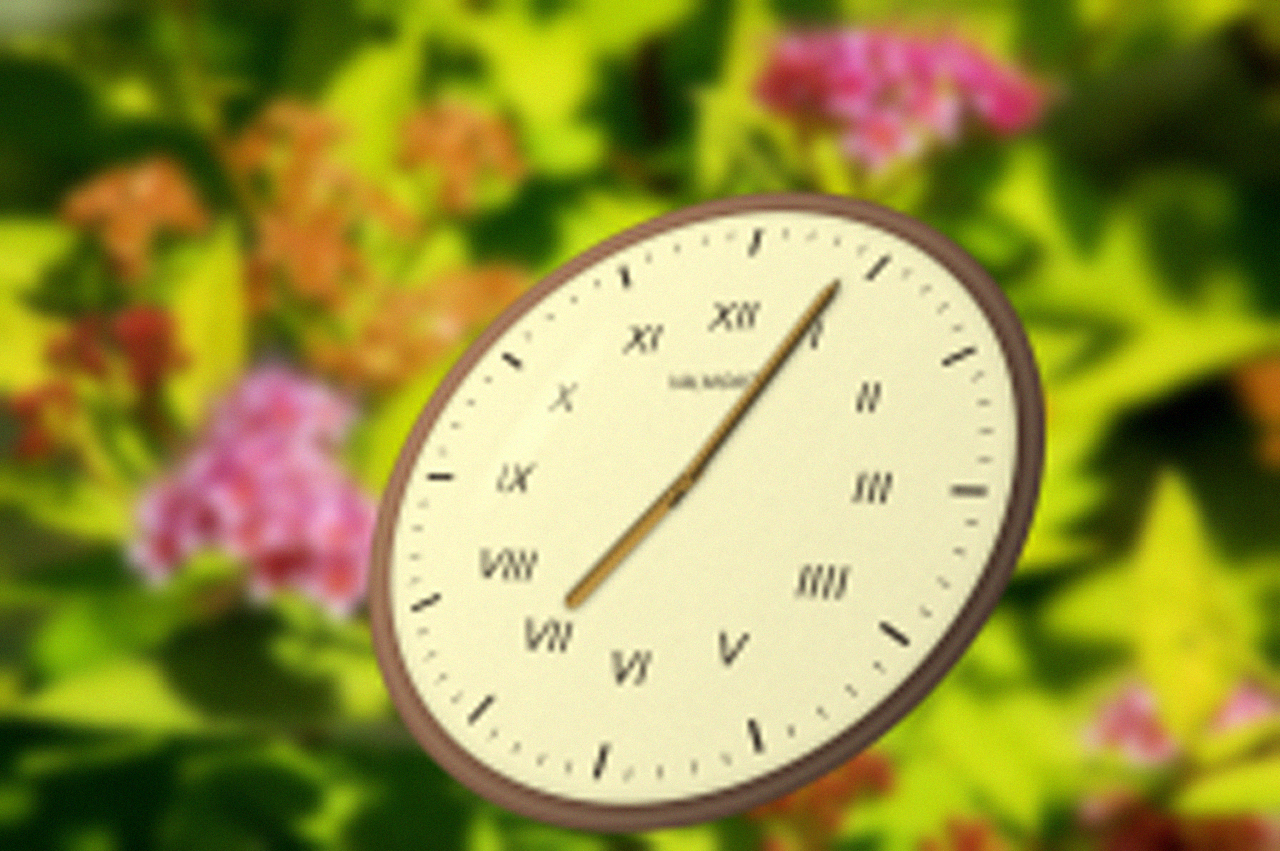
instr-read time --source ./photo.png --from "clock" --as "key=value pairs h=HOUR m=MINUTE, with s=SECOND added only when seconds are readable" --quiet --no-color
h=7 m=4
